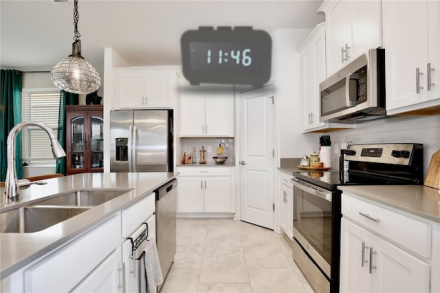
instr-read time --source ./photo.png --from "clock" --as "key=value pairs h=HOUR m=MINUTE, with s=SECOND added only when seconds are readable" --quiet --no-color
h=11 m=46
